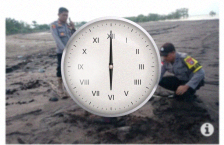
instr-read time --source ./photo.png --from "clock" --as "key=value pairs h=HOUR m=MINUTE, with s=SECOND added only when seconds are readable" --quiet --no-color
h=6 m=0
